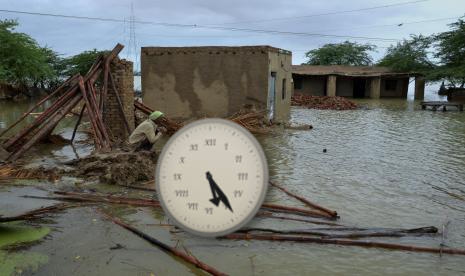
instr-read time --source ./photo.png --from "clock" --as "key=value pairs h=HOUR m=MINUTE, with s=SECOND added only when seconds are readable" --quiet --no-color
h=5 m=24
